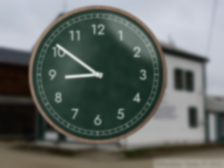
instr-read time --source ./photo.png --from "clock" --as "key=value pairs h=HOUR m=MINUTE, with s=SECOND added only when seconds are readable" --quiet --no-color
h=8 m=51
